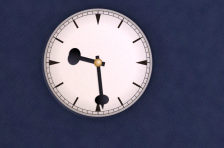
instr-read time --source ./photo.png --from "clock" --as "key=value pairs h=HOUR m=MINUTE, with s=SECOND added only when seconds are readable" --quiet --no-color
h=9 m=29
